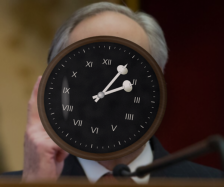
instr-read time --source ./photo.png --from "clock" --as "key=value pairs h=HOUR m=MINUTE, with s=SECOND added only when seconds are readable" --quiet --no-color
h=2 m=5
